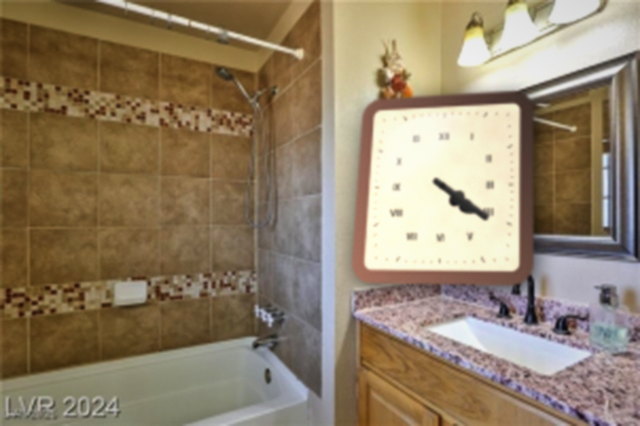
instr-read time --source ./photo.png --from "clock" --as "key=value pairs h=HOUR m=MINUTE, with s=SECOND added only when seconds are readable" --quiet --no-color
h=4 m=21
